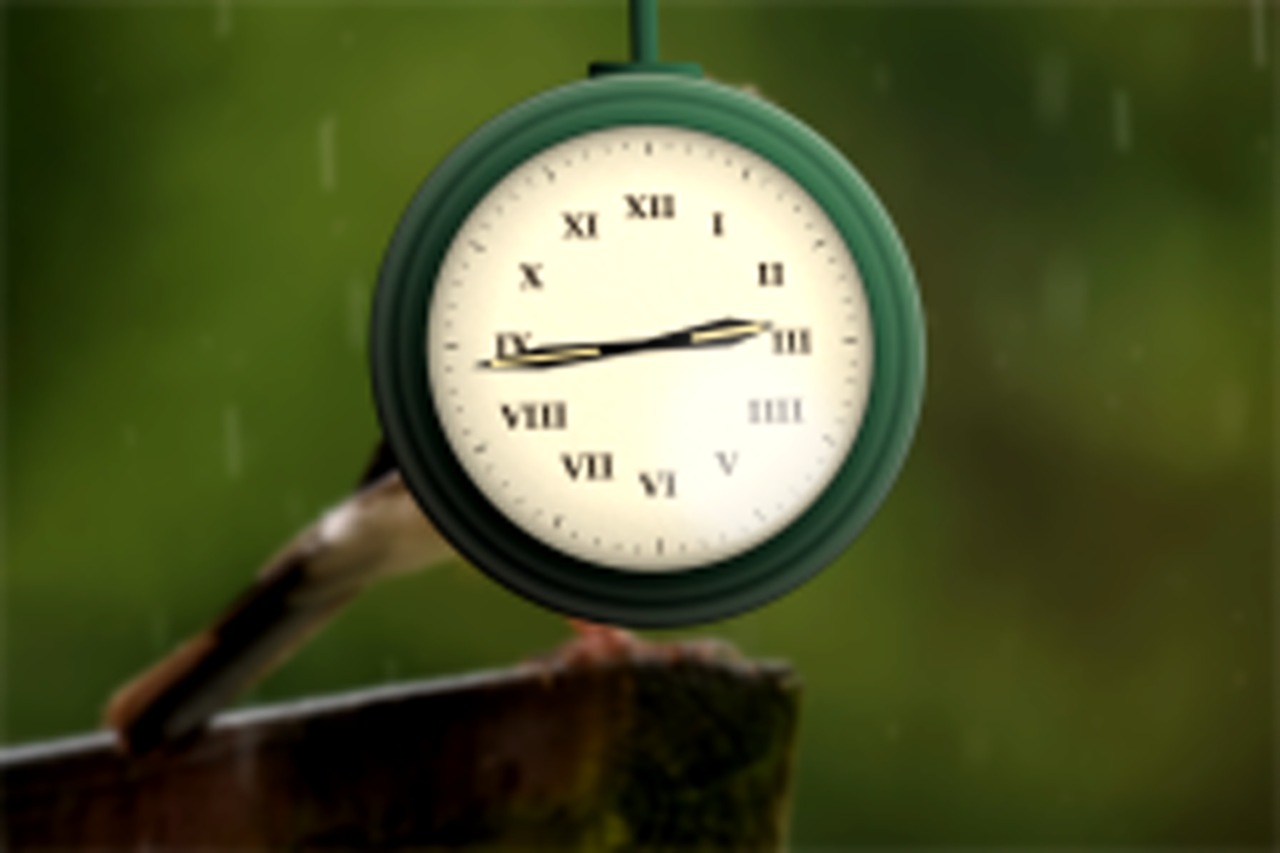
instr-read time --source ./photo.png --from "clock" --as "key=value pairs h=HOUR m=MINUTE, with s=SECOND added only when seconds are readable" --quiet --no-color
h=2 m=44
